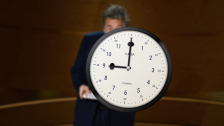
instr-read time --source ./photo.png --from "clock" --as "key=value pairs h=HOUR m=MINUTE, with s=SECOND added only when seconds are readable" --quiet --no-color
h=9 m=0
